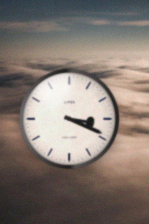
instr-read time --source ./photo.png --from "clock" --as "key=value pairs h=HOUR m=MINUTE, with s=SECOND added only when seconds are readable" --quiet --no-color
h=3 m=19
